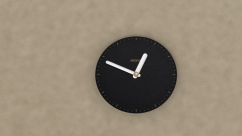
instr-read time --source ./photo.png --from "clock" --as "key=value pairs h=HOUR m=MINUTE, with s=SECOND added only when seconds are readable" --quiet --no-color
h=12 m=49
